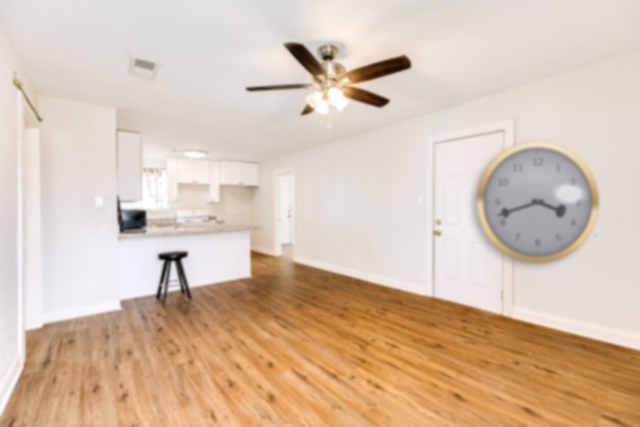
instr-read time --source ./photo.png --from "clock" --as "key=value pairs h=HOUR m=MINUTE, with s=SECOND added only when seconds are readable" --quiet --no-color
h=3 m=42
